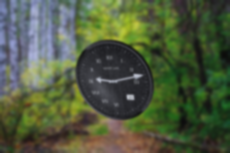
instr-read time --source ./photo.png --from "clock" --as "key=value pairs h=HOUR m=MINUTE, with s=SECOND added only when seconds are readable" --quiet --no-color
h=9 m=13
